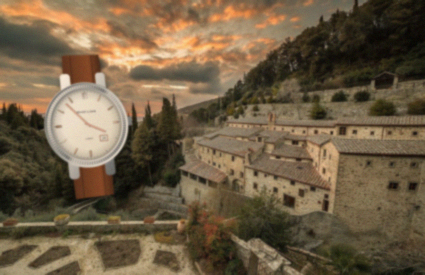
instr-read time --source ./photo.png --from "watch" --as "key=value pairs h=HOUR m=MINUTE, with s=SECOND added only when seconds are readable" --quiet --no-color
h=3 m=53
